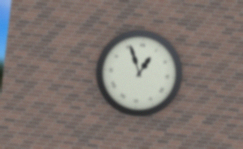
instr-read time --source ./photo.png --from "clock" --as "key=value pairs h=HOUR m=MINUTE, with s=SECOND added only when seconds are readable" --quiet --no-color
h=12 m=56
